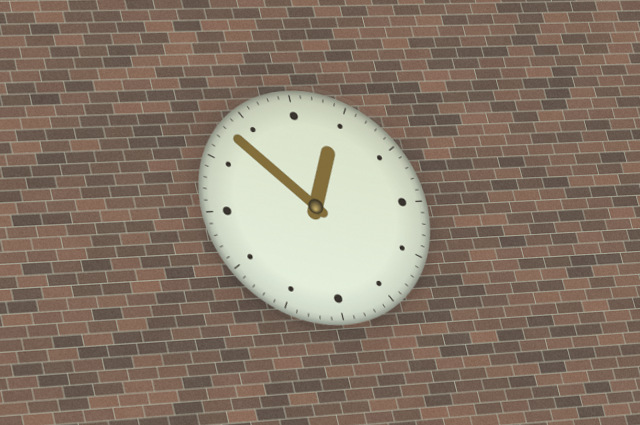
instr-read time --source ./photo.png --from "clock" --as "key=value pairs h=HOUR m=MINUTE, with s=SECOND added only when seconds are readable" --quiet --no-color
h=12 m=53
